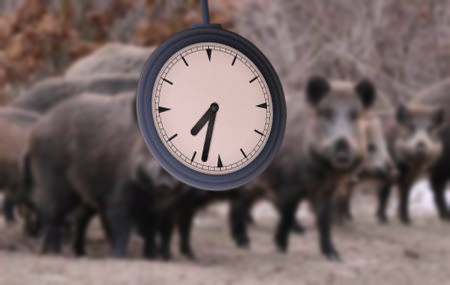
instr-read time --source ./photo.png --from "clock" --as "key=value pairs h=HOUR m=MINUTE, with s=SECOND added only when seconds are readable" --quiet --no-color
h=7 m=33
